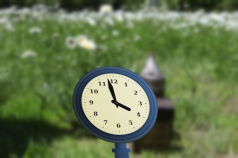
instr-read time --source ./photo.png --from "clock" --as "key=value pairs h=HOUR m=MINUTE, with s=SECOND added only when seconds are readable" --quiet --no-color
h=3 m=58
